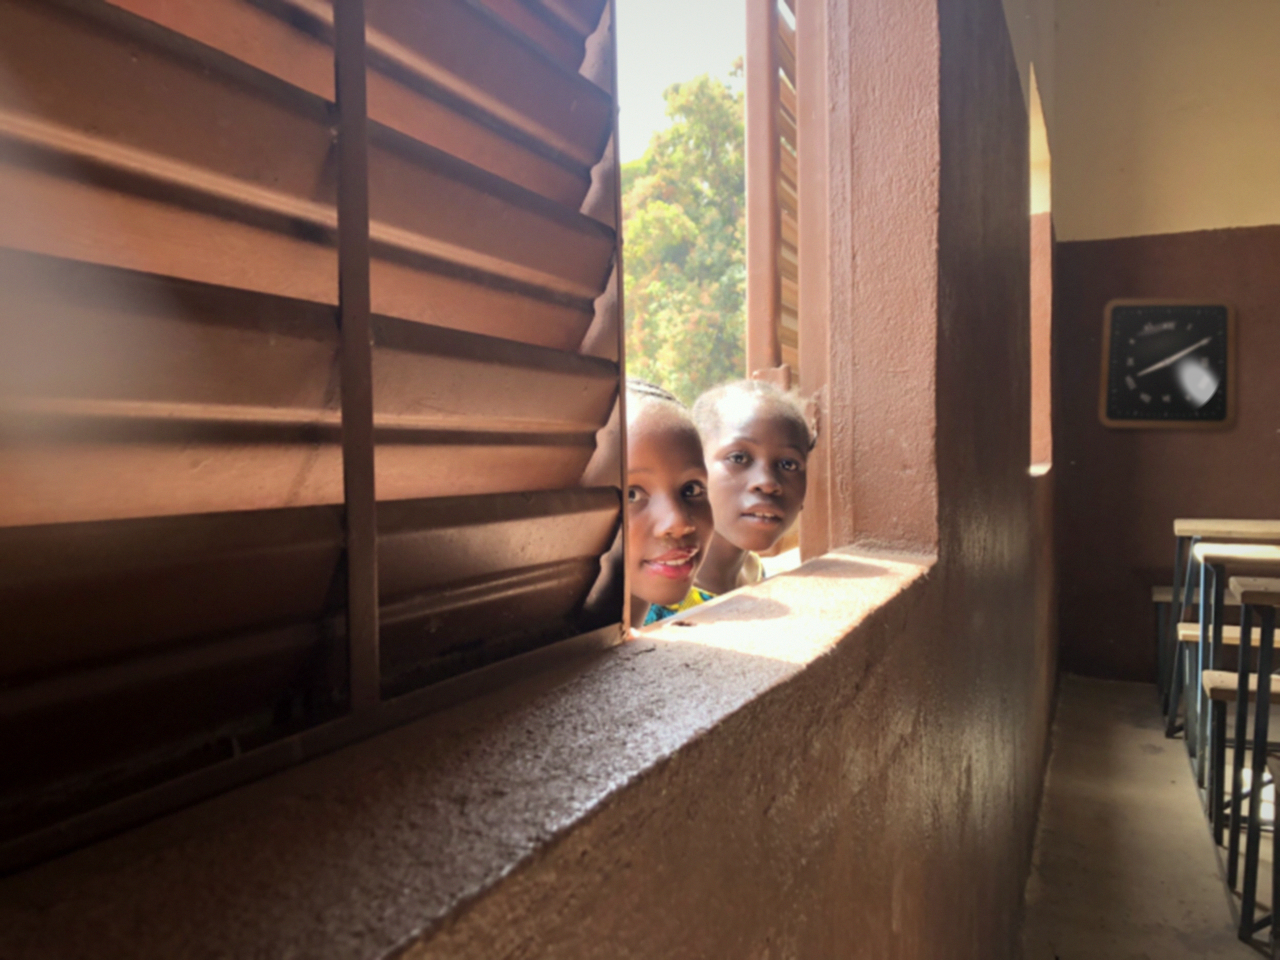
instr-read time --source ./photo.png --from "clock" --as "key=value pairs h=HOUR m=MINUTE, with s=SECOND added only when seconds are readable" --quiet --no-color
h=8 m=10
